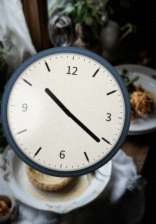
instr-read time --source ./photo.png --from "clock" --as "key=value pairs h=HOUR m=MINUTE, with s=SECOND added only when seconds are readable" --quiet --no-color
h=10 m=21
